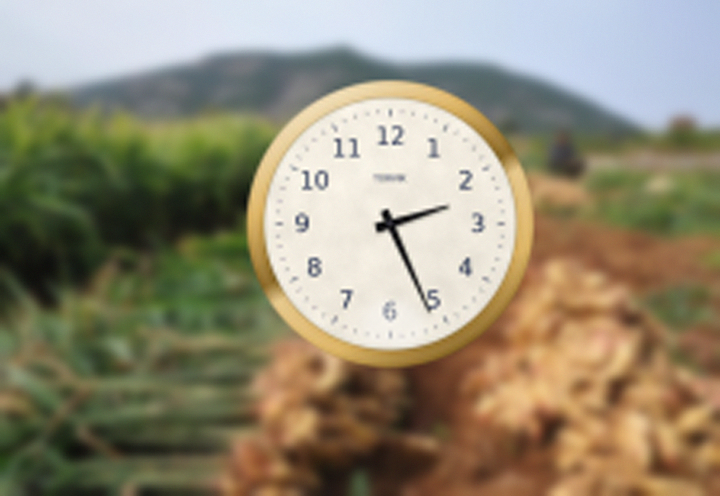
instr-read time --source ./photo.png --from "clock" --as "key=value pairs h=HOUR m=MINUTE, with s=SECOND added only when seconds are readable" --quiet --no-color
h=2 m=26
